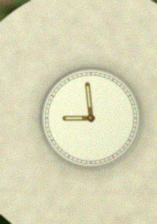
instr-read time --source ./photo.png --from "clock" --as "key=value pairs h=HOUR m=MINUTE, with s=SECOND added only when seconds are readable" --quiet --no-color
h=8 m=59
